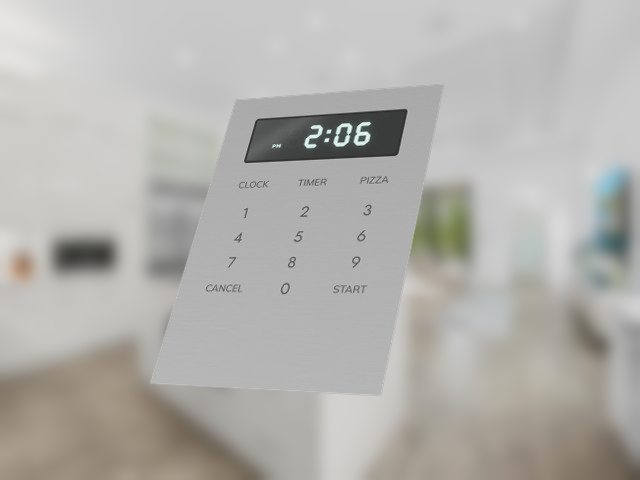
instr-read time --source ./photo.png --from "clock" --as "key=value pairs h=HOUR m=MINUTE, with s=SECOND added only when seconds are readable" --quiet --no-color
h=2 m=6
